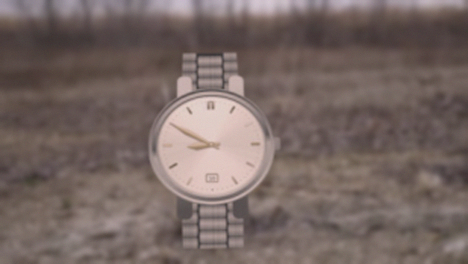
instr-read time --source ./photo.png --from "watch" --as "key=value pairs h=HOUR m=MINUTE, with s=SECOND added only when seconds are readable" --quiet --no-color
h=8 m=50
